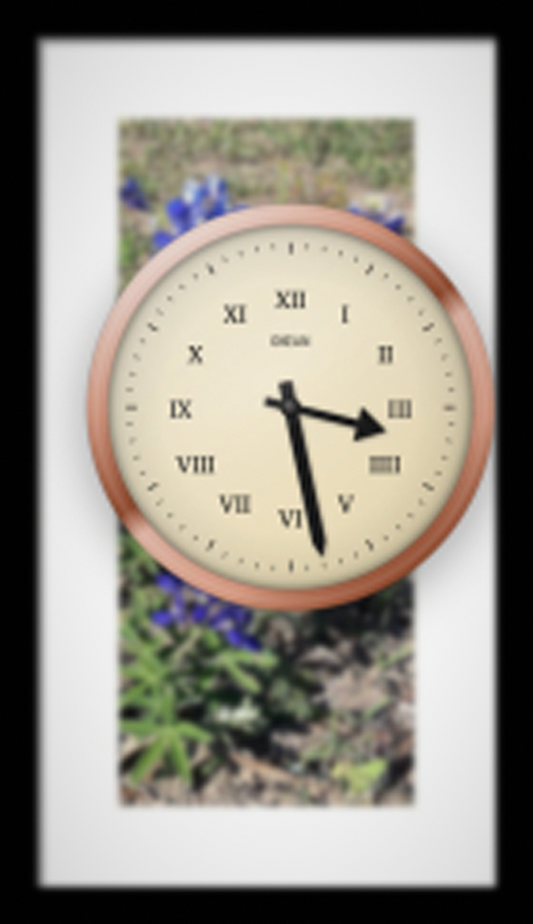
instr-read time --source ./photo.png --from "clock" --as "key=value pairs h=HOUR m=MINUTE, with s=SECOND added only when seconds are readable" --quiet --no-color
h=3 m=28
